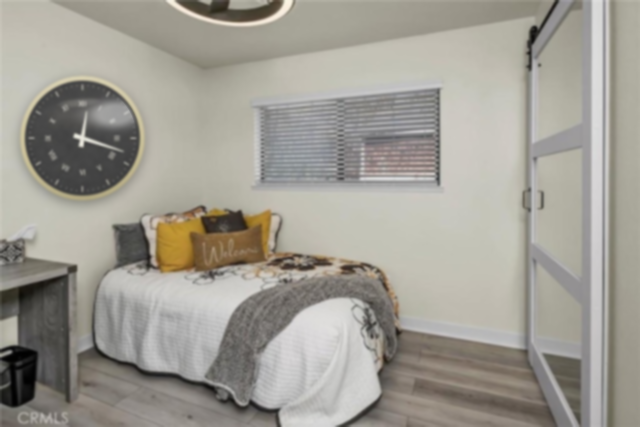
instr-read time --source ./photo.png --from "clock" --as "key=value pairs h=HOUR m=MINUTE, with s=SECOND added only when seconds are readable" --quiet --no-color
h=12 m=18
